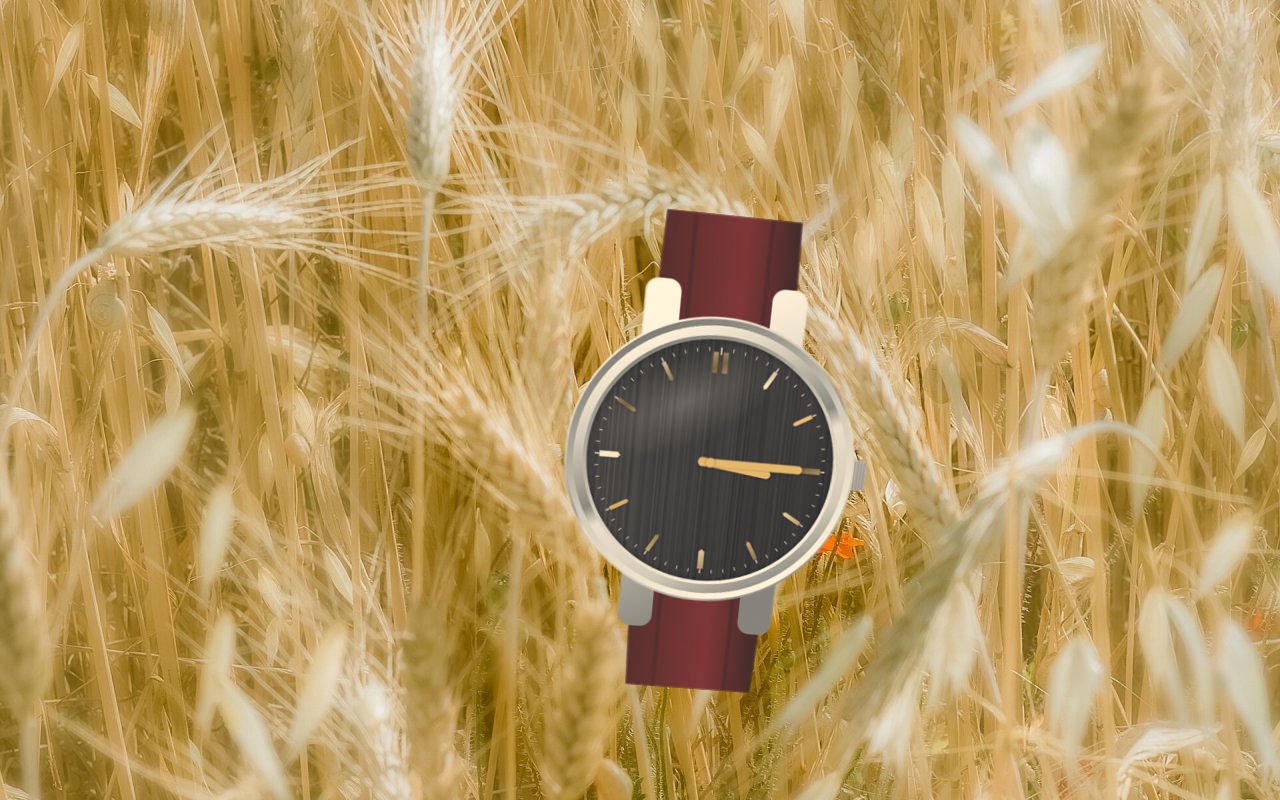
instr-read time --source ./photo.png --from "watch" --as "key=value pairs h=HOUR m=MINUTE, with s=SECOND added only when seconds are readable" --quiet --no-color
h=3 m=15
